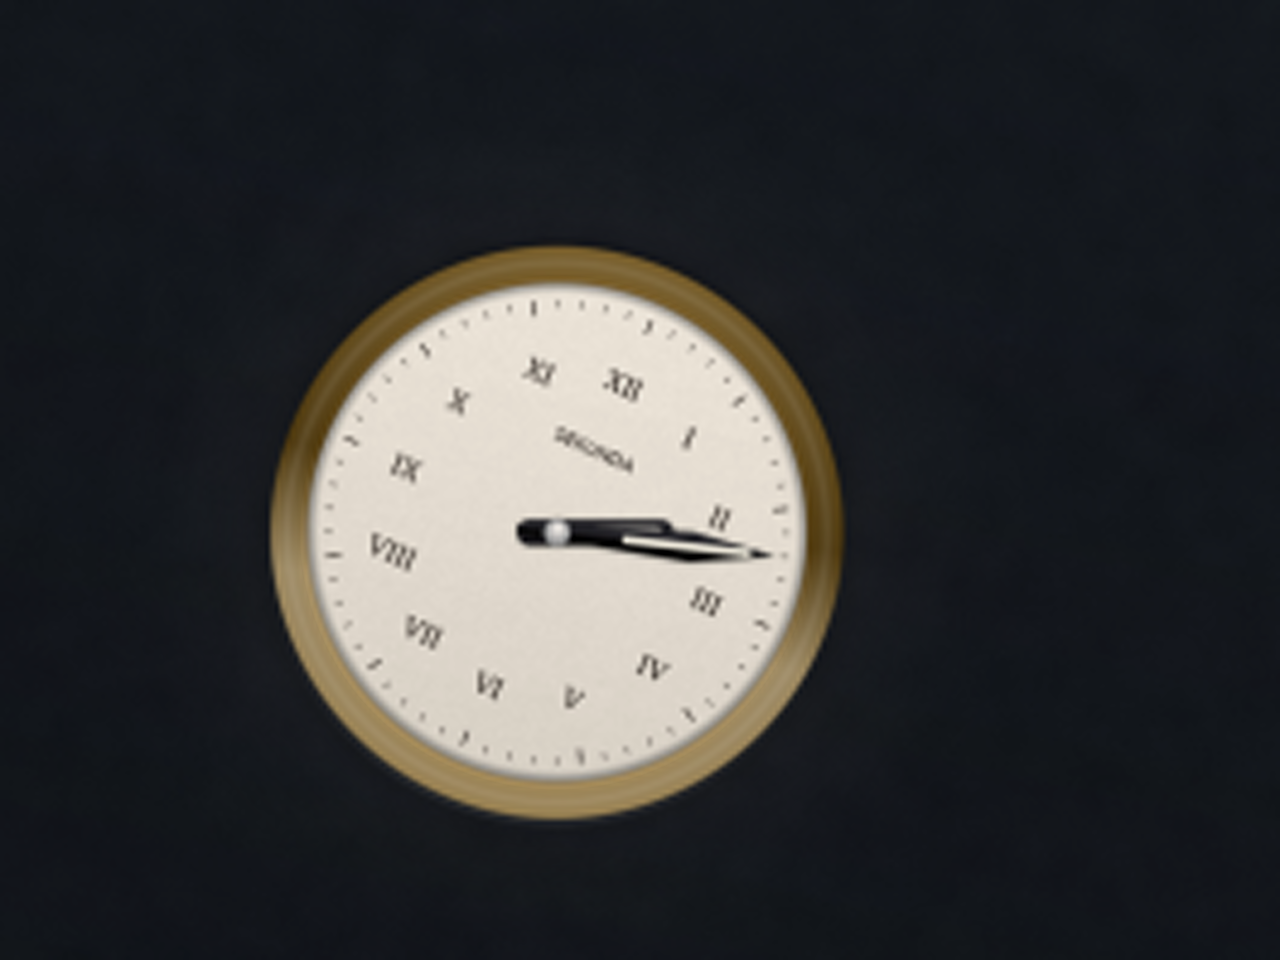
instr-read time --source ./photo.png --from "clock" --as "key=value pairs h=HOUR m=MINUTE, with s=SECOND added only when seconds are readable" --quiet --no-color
h=2 m=12
